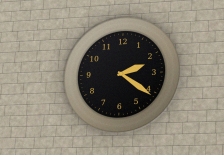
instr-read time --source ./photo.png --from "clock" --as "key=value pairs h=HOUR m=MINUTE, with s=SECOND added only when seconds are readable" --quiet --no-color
h=2 m=21
